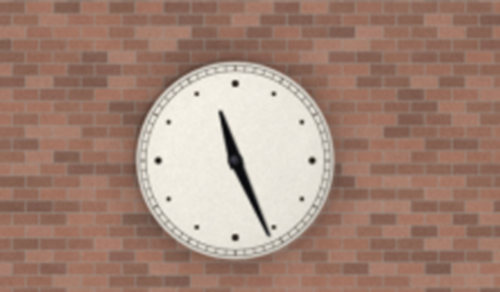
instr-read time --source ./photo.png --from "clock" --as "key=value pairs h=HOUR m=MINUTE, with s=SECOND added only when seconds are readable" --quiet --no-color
h=11 m=26
